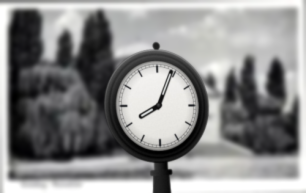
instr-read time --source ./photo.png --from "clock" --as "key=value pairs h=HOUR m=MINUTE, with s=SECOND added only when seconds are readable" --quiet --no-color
h=8 m=4
